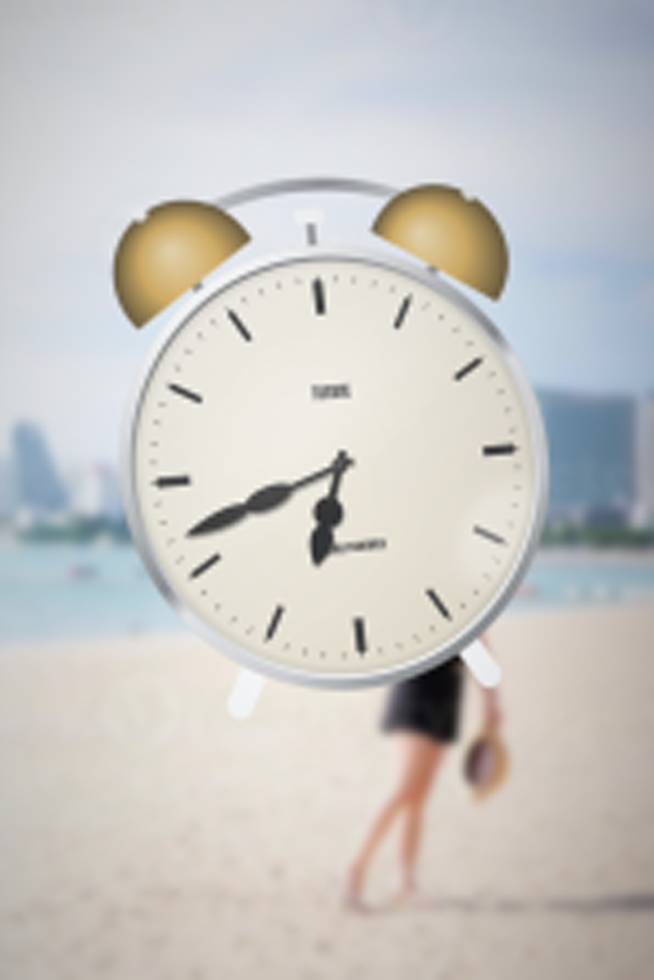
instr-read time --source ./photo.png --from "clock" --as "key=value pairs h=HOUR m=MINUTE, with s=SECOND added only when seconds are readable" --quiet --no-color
h=6 m=42
